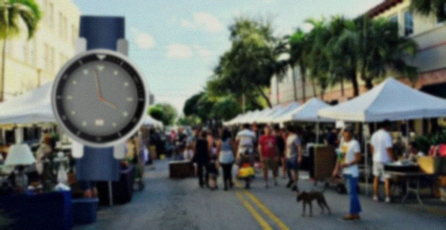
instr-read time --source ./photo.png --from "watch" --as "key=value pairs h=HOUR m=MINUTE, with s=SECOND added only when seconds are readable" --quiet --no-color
h=3 m=58
